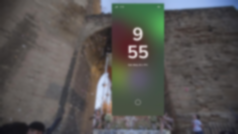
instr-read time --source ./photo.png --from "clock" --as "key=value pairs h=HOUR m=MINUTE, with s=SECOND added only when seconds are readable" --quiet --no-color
h=9 m=55
